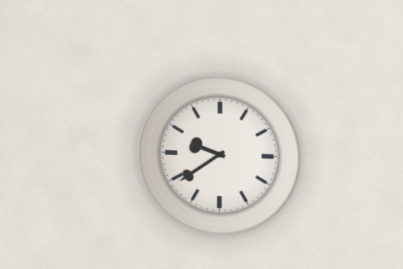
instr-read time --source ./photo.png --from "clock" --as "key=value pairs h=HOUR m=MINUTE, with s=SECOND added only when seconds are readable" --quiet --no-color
h=9 m=39
